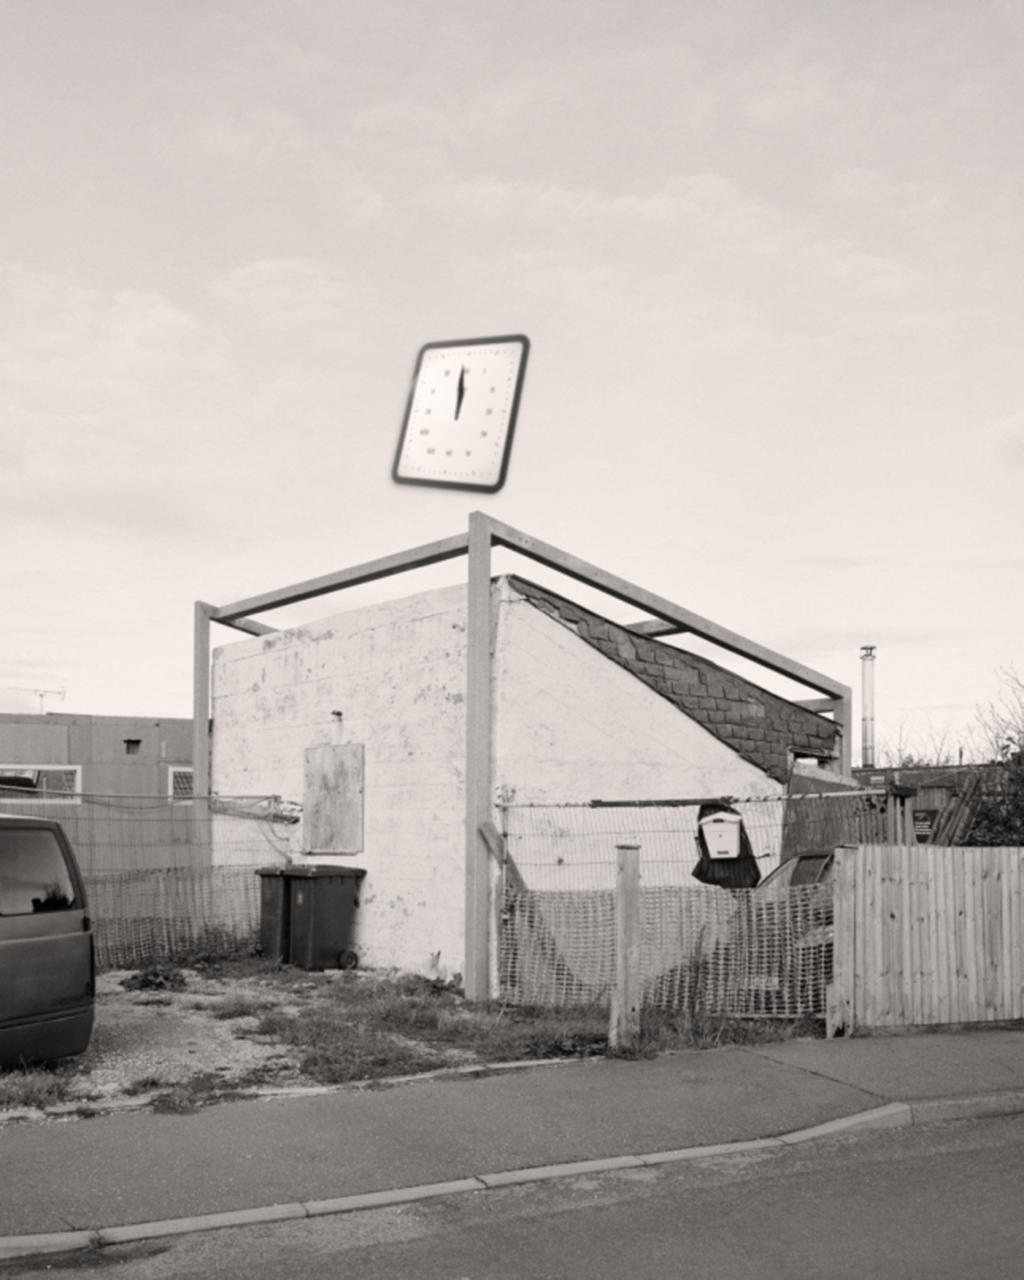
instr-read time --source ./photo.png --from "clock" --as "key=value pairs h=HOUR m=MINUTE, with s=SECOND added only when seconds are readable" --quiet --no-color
h=11 m=59
